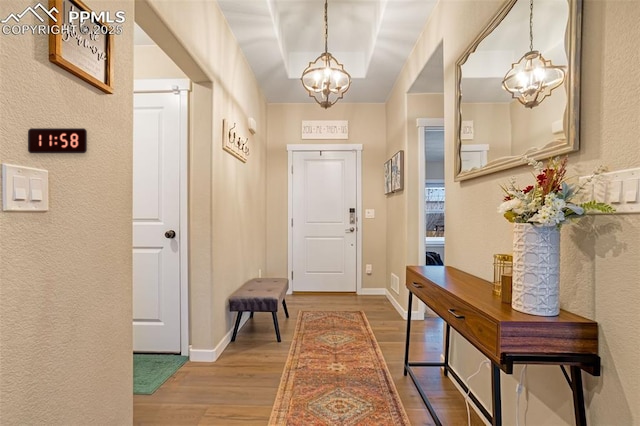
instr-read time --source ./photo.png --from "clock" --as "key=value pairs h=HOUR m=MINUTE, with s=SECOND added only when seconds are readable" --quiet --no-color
h=11 m=58
